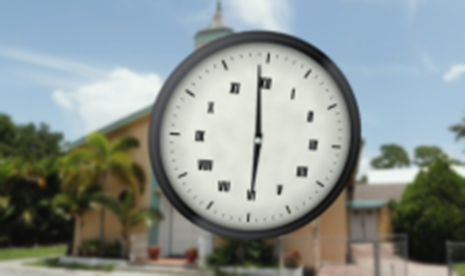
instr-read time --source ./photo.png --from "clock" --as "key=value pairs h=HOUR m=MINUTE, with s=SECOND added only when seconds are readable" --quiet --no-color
h=5 m=59
